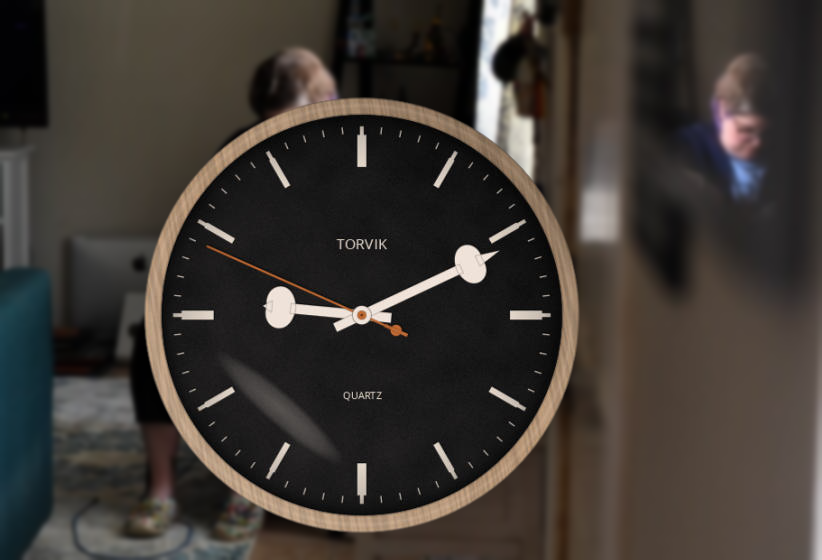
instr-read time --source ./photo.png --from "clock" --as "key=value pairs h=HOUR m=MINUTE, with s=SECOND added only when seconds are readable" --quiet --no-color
h=9 m=10 s=49
